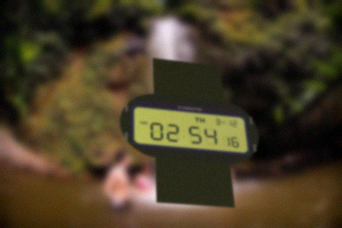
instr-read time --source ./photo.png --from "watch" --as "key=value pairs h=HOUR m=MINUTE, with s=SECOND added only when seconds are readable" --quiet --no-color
h=2 m=54 s=16
